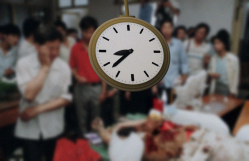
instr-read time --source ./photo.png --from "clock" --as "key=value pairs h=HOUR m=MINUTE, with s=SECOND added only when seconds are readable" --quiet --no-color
h=8 m=38
